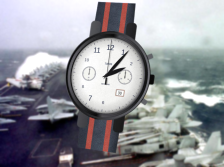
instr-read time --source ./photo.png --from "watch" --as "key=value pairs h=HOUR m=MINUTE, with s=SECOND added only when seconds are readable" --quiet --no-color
h=2 m=6
